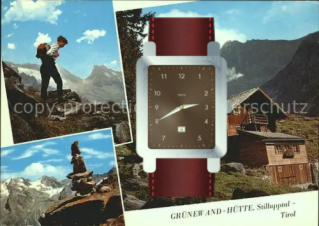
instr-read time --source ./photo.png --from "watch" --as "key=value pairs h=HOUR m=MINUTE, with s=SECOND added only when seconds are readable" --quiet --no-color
h=2 m=40
